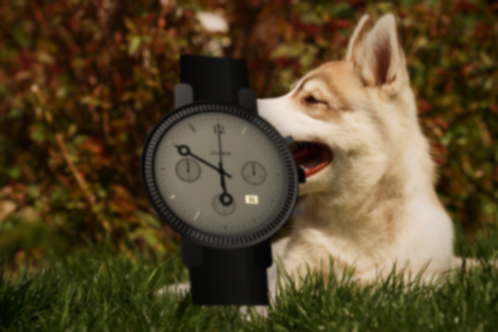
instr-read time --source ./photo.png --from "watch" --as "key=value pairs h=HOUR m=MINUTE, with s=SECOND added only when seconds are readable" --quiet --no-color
h=5 m=50
